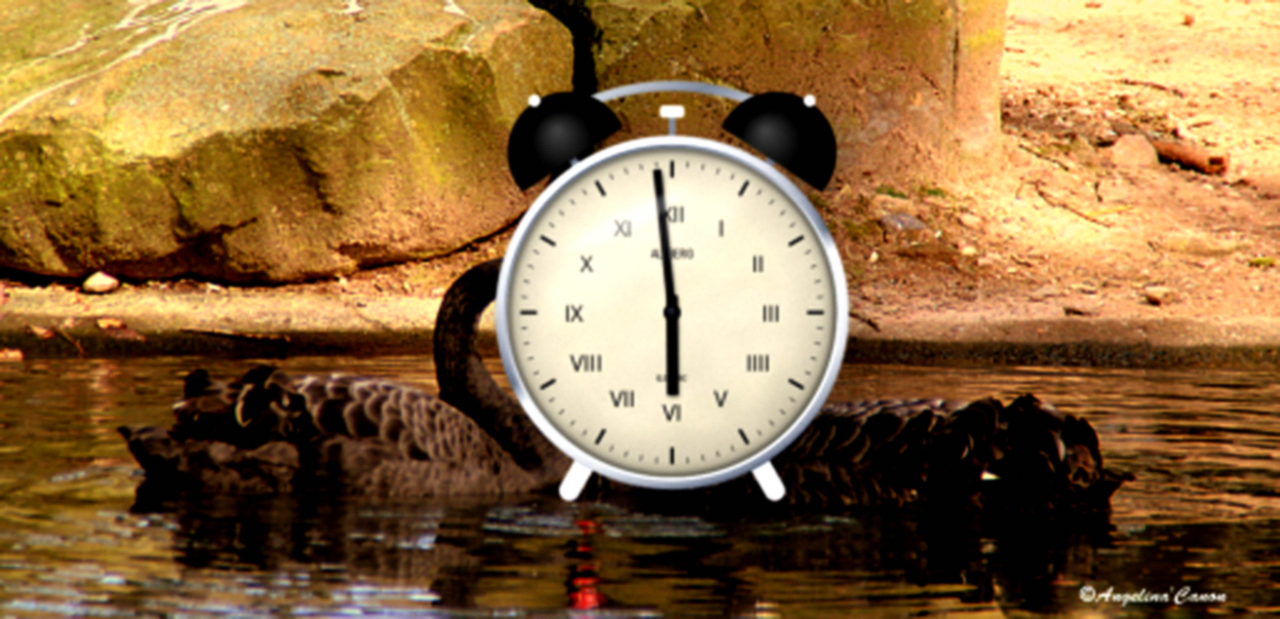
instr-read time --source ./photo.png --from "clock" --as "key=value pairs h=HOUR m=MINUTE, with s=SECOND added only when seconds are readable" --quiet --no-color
h=5 m=59
